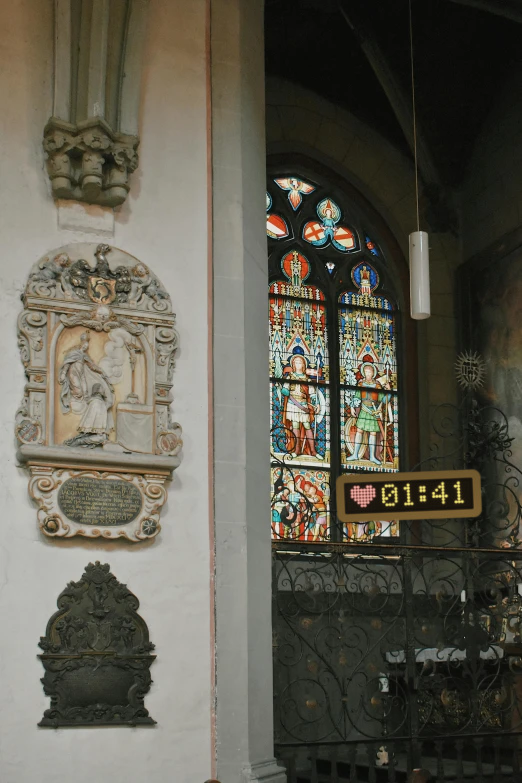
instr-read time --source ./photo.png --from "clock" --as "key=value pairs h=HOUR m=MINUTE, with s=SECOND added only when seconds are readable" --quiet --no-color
h=1 m=41
